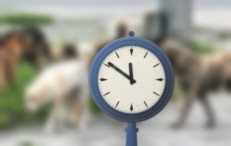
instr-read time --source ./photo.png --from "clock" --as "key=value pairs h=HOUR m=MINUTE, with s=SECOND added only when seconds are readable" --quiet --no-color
h=11 m=51
